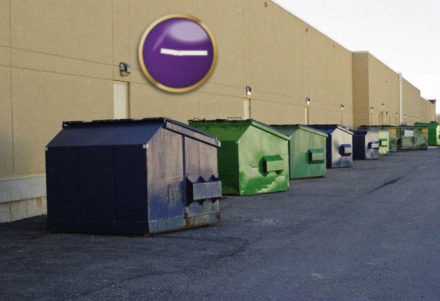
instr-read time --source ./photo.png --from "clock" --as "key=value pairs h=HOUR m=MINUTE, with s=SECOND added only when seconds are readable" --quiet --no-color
h=9 m=15
